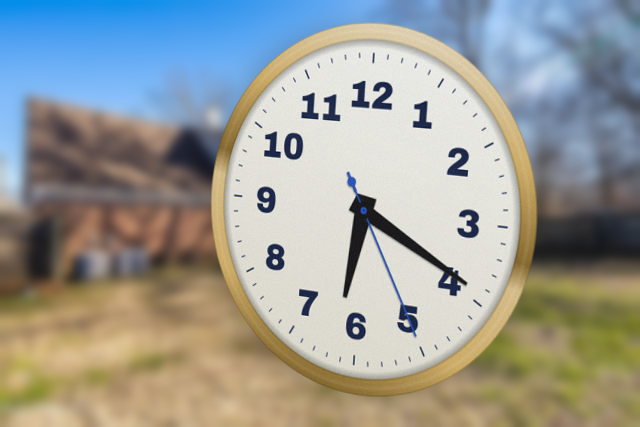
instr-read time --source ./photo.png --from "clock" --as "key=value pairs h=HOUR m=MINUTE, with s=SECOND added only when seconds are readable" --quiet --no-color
h=6 m=19 s=25
